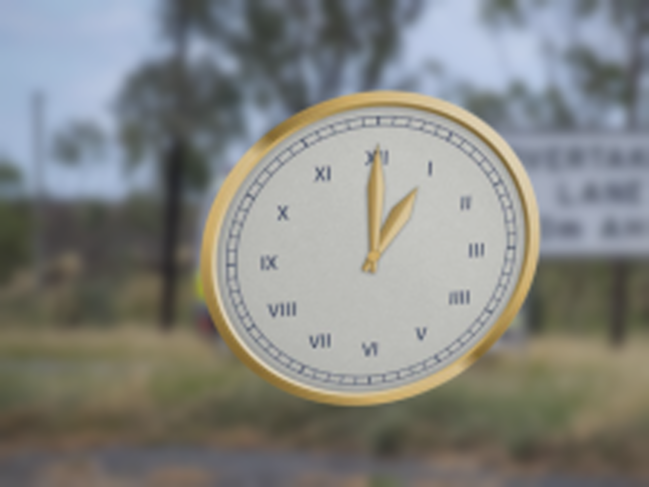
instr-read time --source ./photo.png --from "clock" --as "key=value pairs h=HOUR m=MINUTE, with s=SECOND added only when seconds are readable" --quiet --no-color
h=1 m=0
